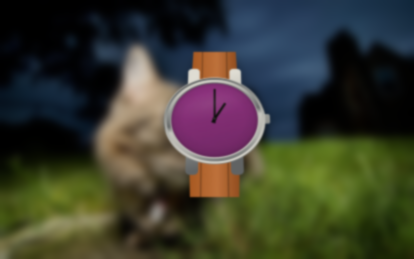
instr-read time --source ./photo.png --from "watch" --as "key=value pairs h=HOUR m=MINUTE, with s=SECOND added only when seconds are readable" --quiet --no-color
h=1 m=0
